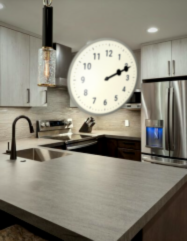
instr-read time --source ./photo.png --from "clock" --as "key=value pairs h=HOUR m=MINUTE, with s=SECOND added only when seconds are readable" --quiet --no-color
h=2 m=11
